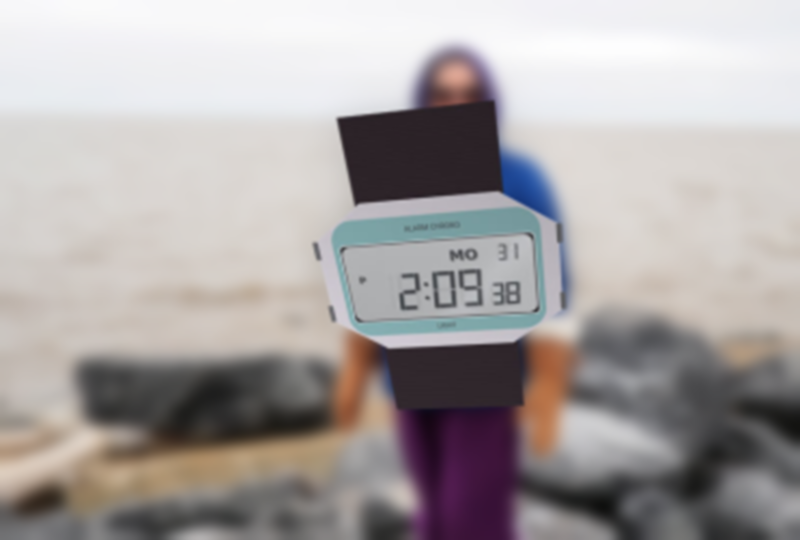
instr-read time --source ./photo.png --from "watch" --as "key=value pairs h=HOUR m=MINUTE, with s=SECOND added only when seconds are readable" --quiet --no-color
h=2 m=9 s=38
